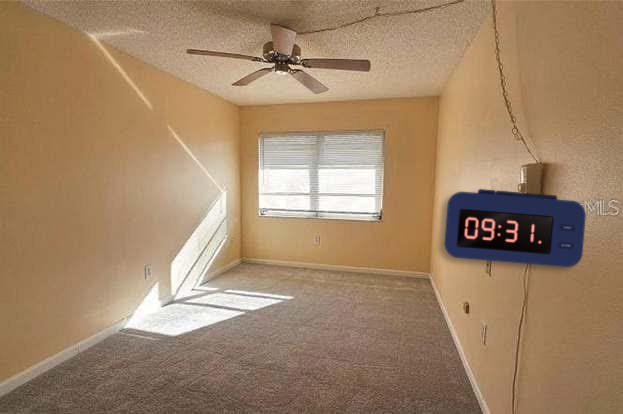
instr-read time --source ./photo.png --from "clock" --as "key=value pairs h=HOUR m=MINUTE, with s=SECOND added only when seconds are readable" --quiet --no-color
h=9 m=31
